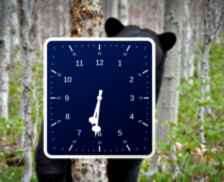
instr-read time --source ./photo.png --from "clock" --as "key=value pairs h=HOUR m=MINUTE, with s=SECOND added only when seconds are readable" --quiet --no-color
h=6 m=31
